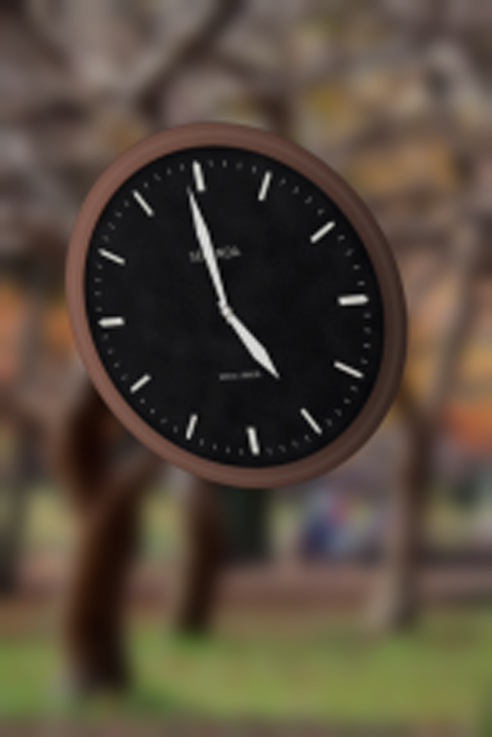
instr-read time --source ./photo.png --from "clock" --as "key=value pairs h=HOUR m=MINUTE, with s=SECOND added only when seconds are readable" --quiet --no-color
h=4 m=59
